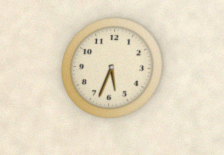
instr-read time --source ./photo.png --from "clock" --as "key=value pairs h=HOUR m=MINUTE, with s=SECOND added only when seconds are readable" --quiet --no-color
h=5 m=33
